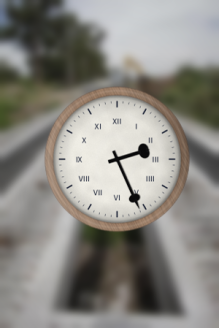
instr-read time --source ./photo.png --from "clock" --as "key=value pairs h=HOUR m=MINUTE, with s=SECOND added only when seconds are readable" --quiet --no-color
h=2 m=26
